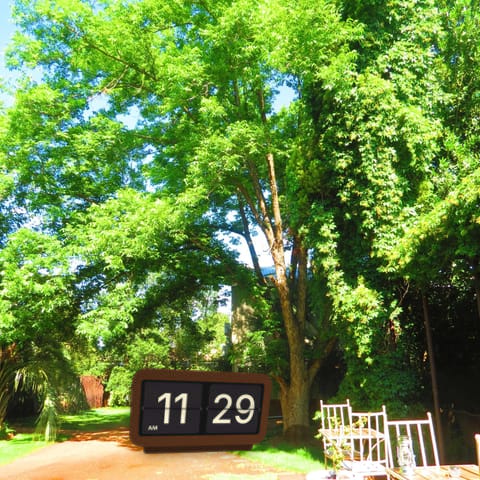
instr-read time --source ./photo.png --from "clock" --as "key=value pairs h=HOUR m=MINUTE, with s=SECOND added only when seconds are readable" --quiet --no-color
h=11 m=29
